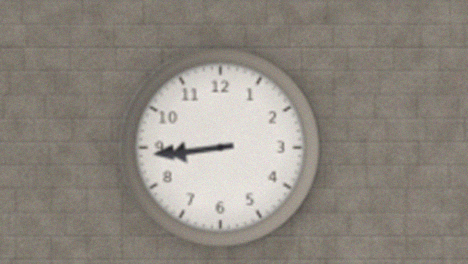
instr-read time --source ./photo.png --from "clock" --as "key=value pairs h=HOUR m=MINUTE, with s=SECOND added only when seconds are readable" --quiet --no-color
h=8 m=44
